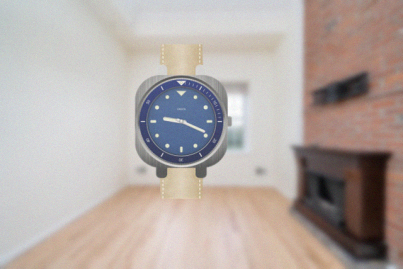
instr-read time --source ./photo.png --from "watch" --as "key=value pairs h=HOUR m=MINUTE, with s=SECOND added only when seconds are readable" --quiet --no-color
h=9 m=19
